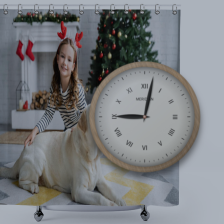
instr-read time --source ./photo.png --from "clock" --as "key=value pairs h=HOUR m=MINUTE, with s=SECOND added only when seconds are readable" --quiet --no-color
h=9 m=2
